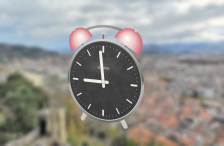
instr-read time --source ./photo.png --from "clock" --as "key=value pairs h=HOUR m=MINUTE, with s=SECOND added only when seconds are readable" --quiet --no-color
h=8 m=59
